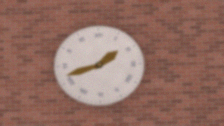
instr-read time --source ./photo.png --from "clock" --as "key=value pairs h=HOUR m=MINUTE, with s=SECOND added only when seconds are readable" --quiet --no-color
h=1 m=42
